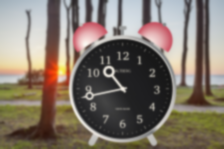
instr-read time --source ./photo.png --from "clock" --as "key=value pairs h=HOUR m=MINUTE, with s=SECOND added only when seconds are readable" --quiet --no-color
h=10 m=43
